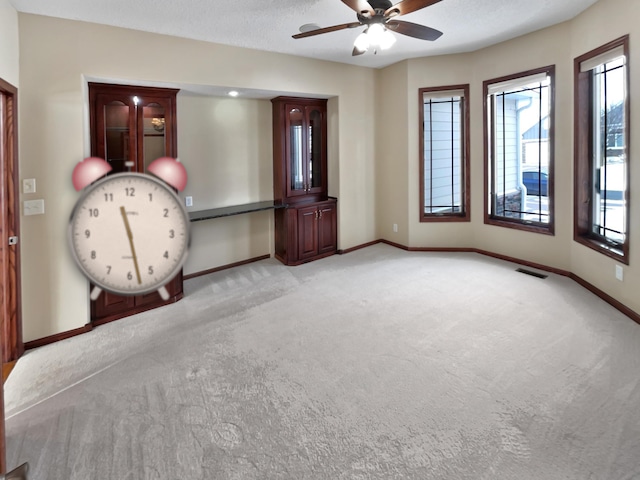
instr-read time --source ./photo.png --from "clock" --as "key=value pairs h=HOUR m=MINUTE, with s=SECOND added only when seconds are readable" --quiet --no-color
h=11 m=28
